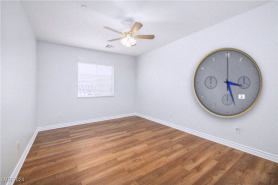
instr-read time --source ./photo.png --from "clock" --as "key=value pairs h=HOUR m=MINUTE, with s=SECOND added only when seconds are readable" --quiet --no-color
h=3 m=27
